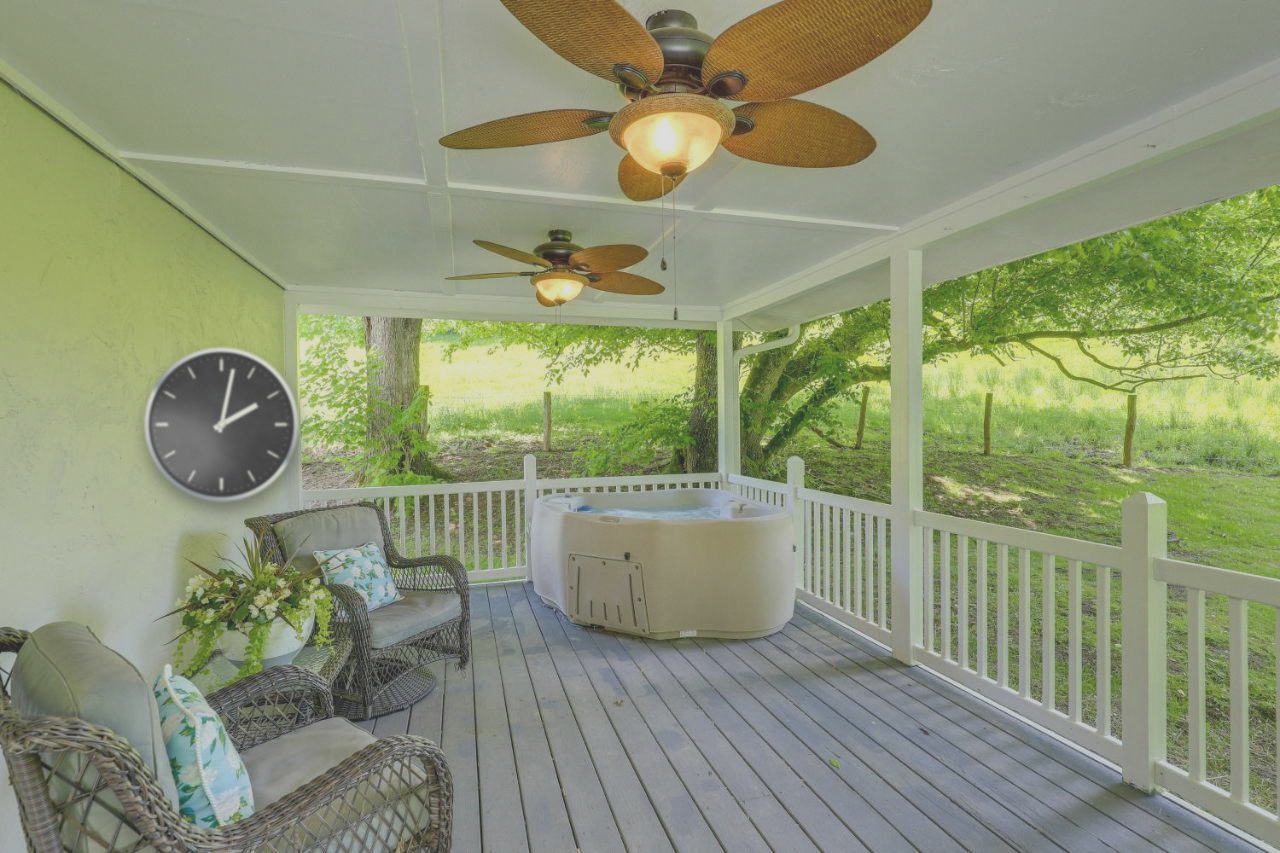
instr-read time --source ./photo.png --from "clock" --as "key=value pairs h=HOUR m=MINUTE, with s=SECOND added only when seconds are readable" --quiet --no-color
h=2 m=2
